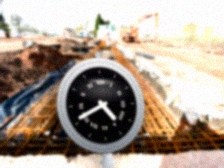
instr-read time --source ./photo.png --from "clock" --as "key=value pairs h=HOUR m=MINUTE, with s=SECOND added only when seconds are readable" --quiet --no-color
h=4 m=41
